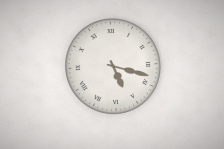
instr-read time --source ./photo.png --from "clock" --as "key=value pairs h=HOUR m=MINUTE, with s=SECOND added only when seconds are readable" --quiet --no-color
h=5 m=18
